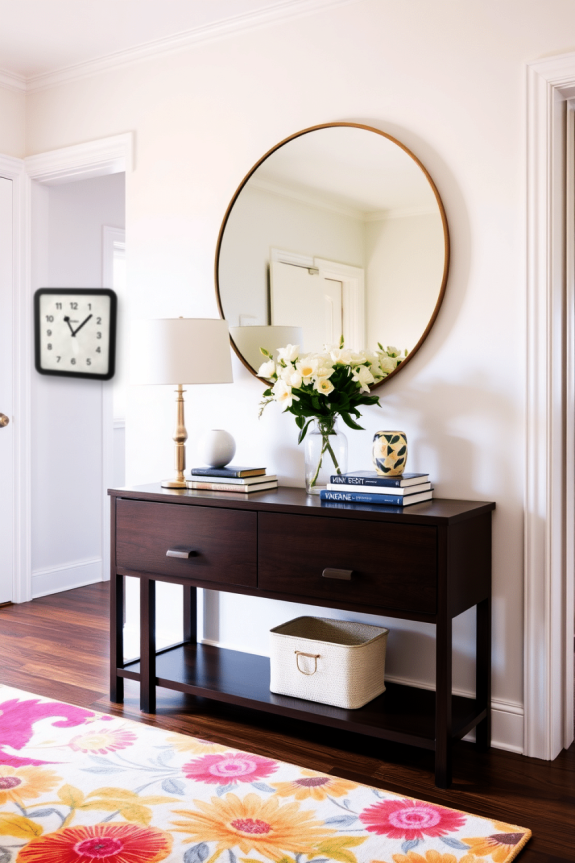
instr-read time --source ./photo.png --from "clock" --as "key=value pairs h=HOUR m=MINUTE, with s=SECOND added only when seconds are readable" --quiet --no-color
h=11 m=7
